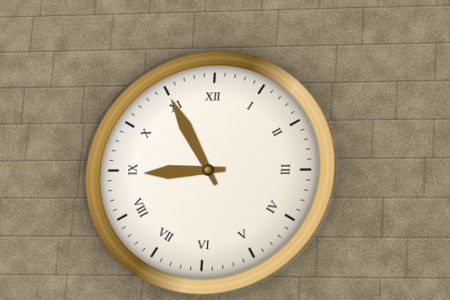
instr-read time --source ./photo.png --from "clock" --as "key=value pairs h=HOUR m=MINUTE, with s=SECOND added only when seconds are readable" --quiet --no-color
h=8 m=55
